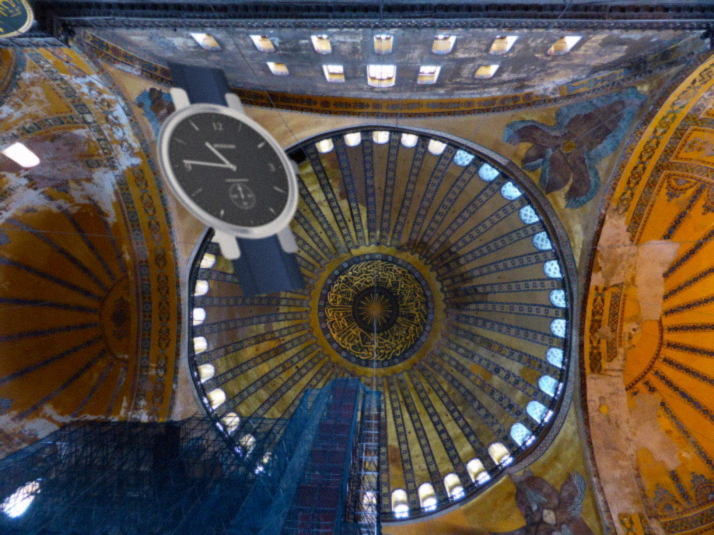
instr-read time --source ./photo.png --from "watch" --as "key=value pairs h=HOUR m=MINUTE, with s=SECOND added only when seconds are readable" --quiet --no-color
h=10 m=46
